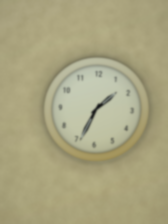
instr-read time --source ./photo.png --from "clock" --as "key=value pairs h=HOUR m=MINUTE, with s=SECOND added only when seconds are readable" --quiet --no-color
h=1 m=34
